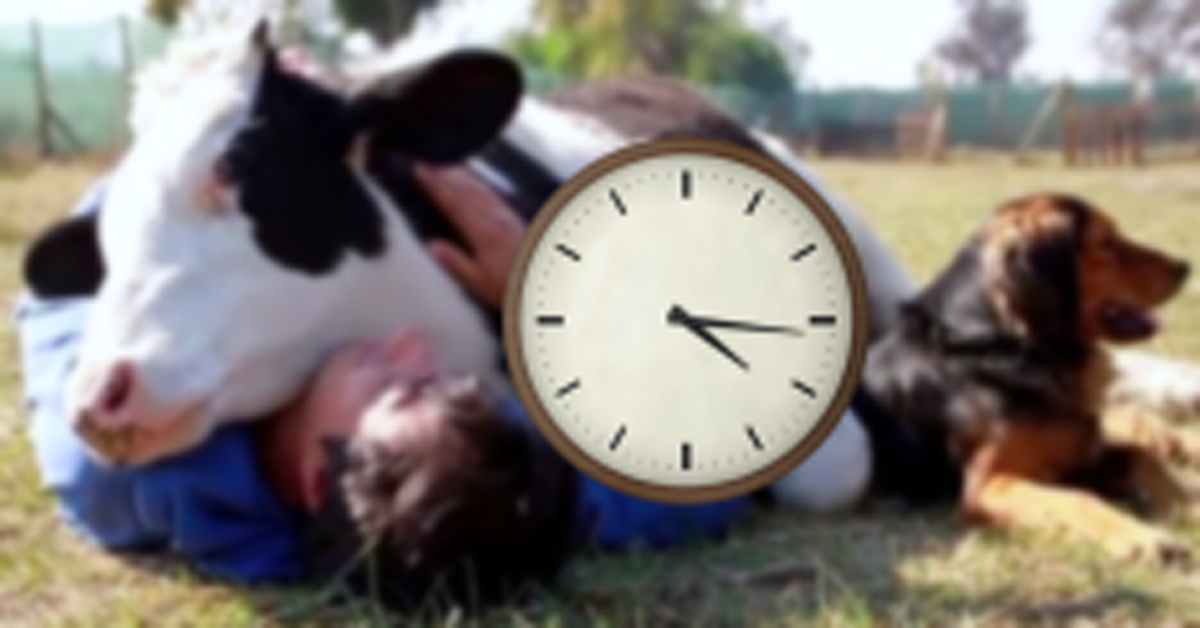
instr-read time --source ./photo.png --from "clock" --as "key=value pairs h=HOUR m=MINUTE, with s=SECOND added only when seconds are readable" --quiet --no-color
h=4 m=16
